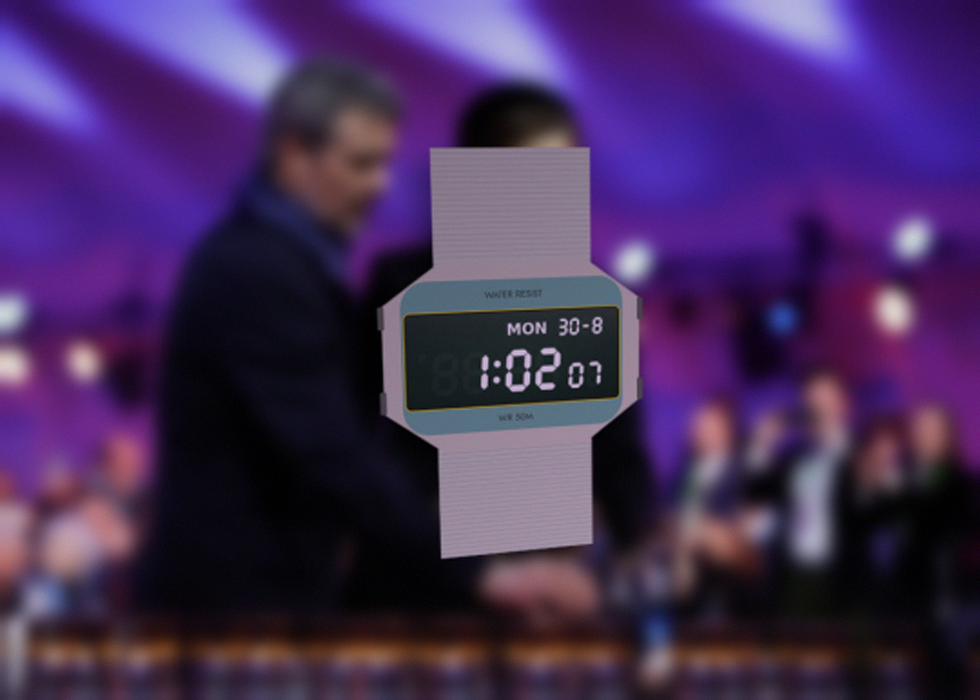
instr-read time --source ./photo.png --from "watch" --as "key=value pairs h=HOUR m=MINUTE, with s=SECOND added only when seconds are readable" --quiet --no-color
h=1 m=2 s=7
